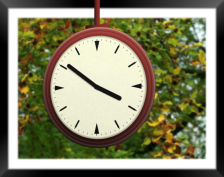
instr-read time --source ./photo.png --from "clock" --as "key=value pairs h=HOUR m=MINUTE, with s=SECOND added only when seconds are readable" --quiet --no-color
h=3 m=51
